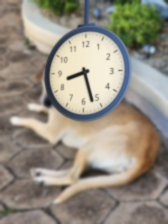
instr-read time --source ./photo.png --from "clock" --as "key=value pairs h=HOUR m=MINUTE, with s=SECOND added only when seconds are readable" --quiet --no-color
h=8 m=27
